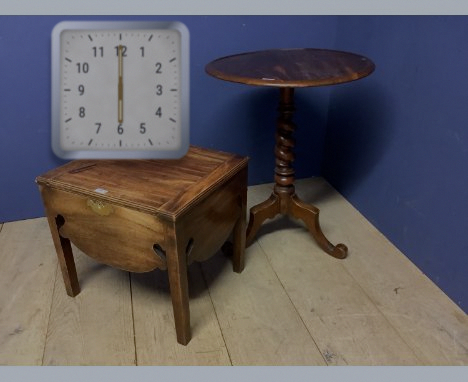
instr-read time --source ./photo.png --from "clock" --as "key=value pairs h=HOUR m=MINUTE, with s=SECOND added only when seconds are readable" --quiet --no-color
h=6 m=0
